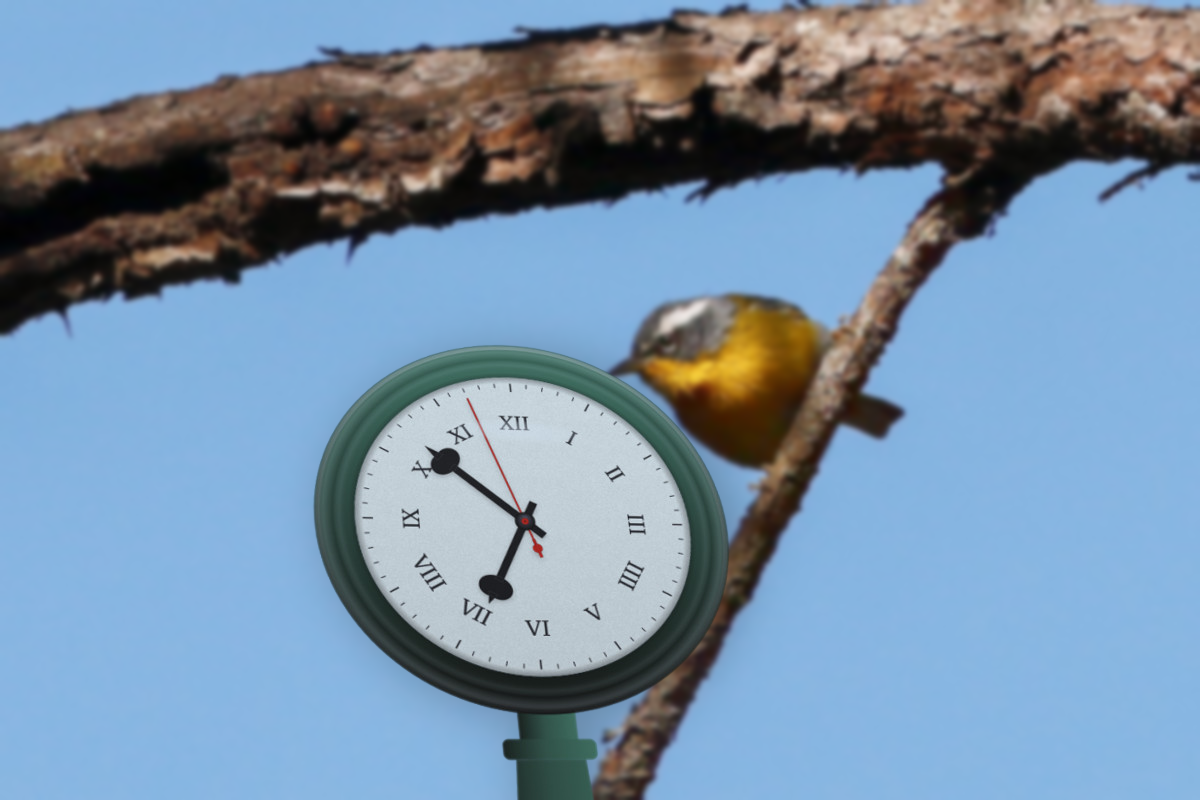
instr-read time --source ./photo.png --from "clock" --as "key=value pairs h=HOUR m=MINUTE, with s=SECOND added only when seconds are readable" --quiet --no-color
h=6 m=51 s=57
